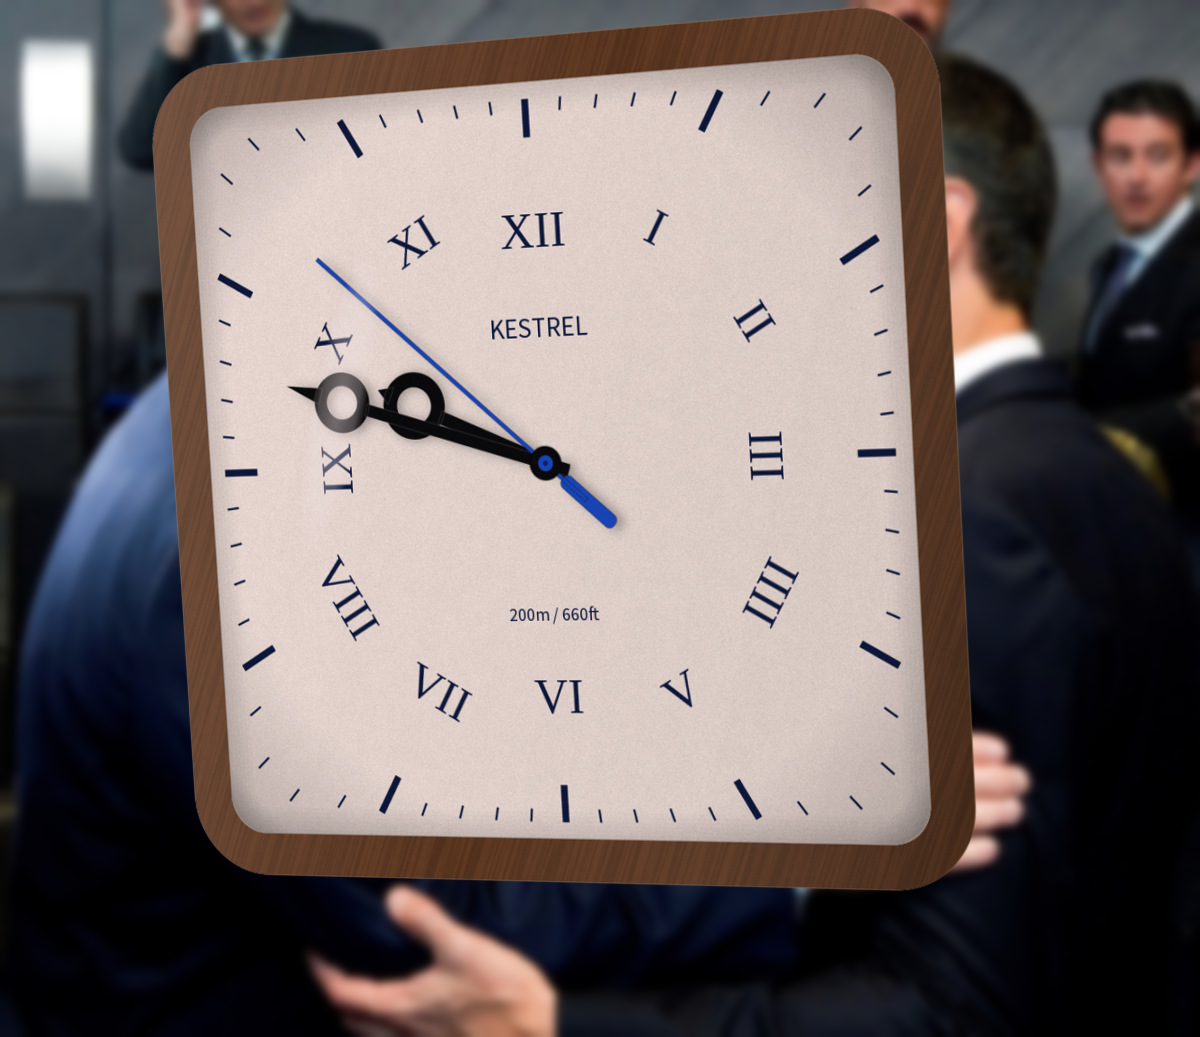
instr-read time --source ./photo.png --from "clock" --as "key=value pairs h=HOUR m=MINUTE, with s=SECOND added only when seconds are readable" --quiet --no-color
h=9 m=47 s=52
